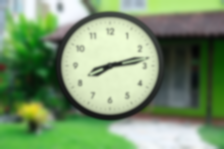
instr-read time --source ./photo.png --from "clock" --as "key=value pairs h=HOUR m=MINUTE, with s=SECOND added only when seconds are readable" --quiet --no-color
h=8 m=13
